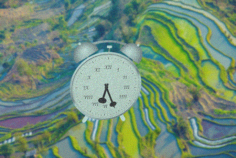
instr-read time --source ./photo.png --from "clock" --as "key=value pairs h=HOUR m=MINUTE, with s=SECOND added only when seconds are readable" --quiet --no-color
h=6 m=26
